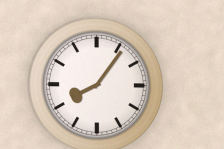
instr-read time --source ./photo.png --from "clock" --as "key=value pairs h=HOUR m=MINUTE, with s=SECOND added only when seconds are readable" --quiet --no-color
h=8 m=6
